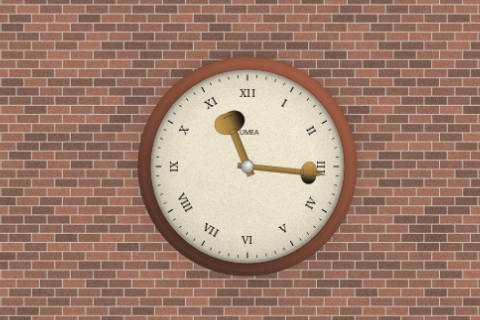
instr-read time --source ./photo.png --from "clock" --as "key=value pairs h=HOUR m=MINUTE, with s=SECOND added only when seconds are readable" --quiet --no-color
h=11 m=16
